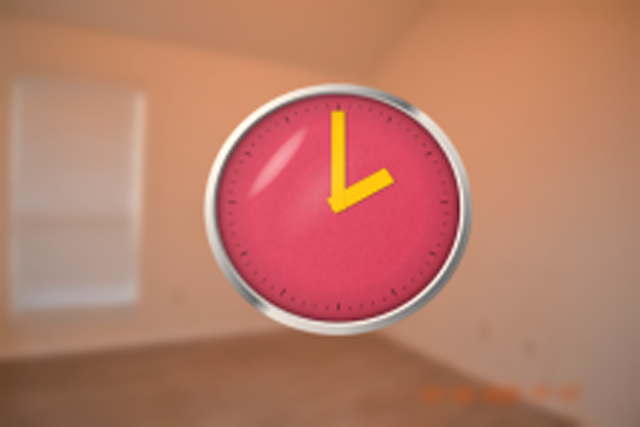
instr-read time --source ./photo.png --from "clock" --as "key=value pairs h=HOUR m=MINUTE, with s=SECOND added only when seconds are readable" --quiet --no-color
h=2 m=0
